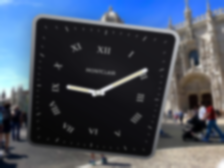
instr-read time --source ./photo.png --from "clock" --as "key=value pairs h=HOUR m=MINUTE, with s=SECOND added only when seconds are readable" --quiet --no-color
h=9 m=9
